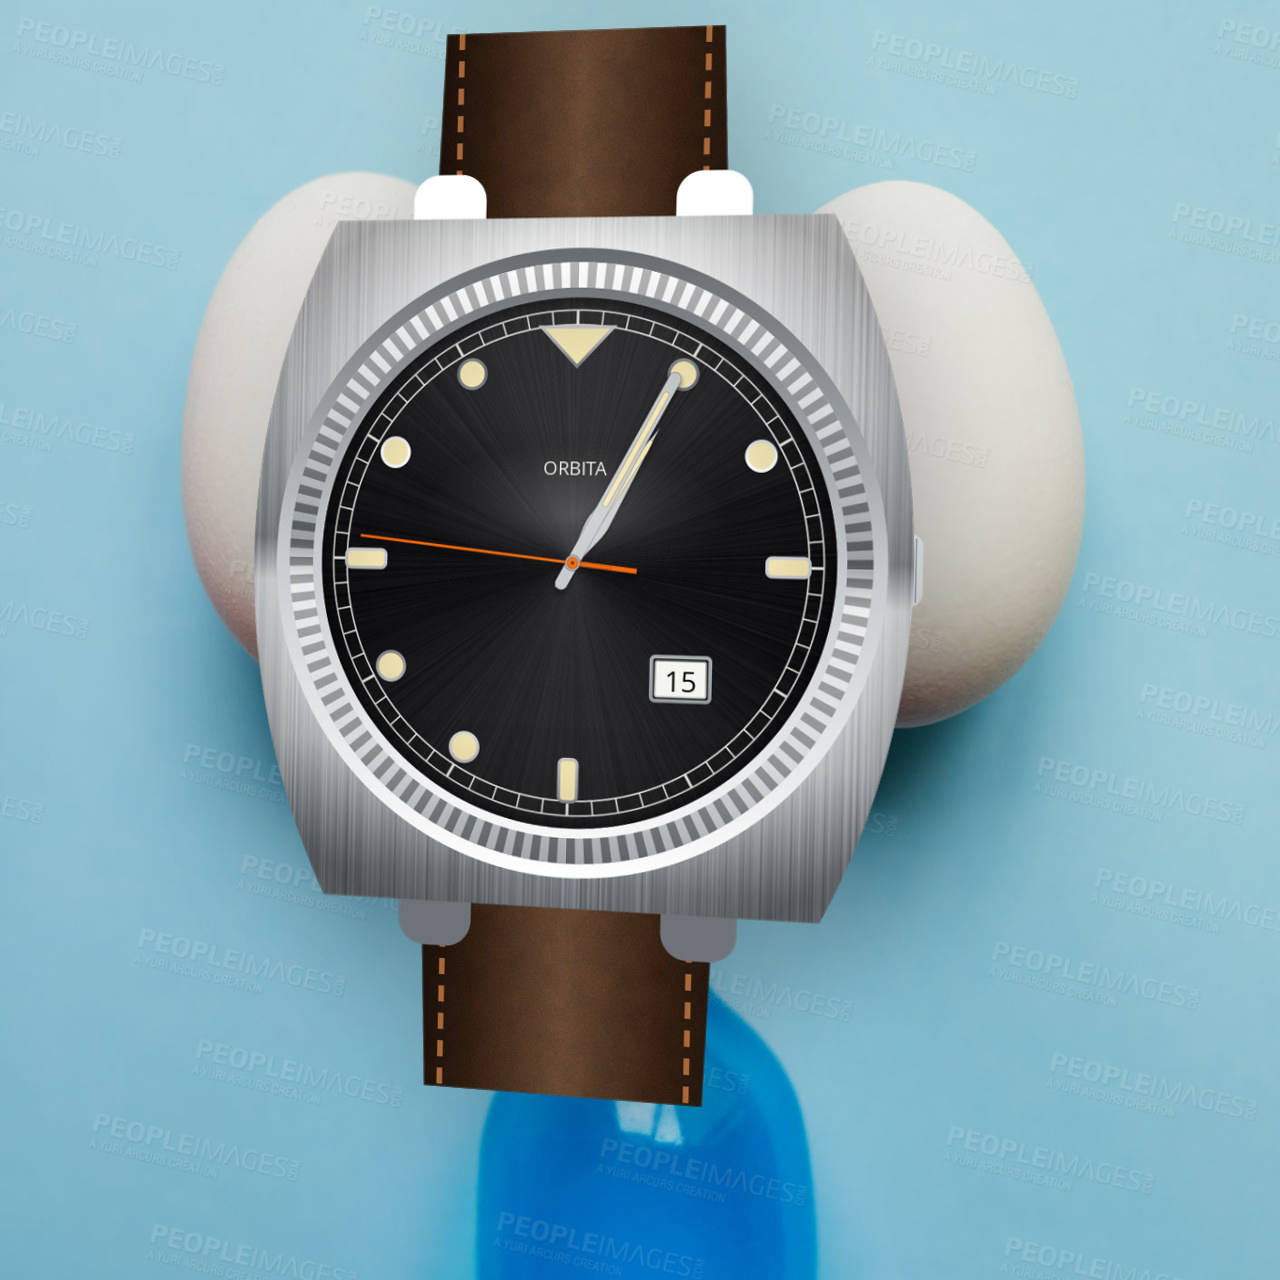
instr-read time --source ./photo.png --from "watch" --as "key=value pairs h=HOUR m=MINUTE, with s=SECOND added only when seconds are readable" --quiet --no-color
h=1 m=4 s=46
